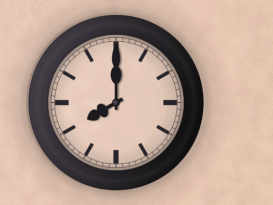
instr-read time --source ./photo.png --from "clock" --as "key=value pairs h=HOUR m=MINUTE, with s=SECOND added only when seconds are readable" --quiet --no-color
h=8 m=0
